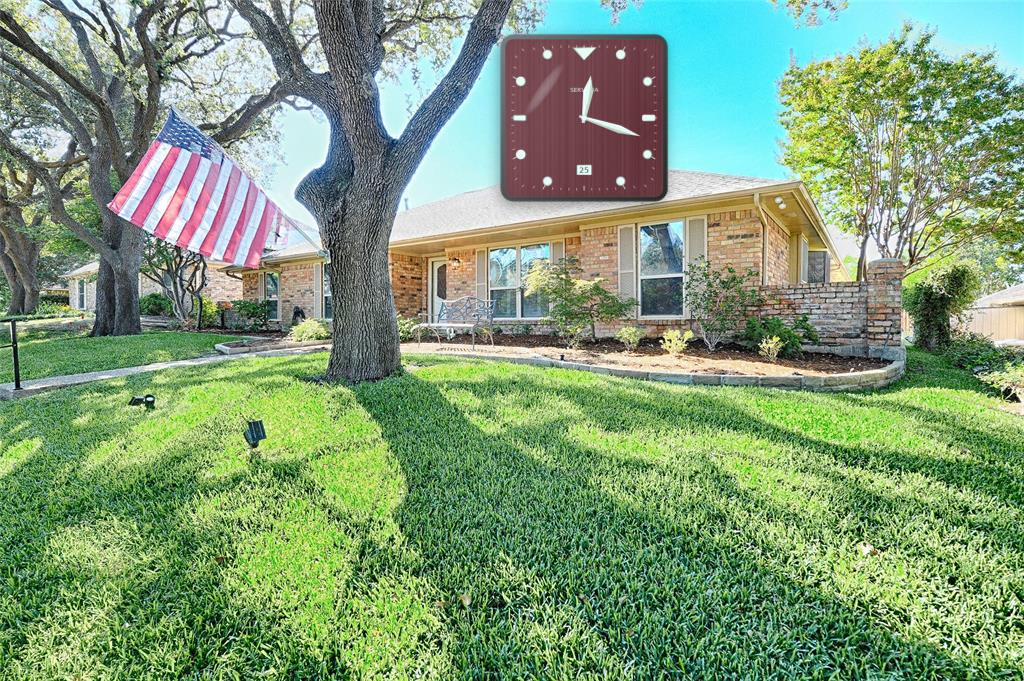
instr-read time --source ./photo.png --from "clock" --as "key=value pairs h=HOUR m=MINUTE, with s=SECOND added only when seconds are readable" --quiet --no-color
h=12 m=18
